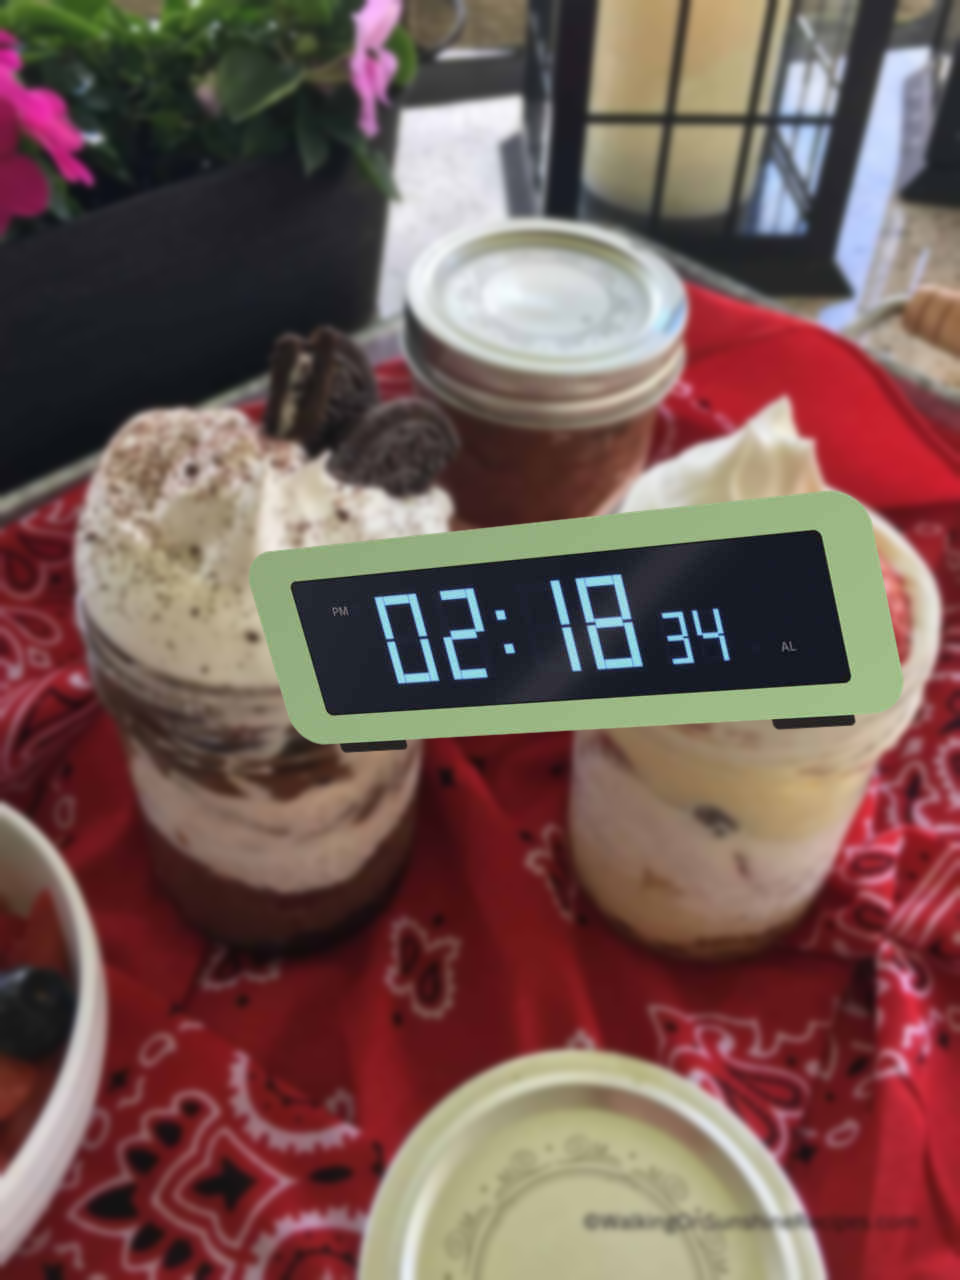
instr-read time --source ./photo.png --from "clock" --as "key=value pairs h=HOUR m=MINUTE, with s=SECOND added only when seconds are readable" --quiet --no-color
h=2 m=18 s=34
